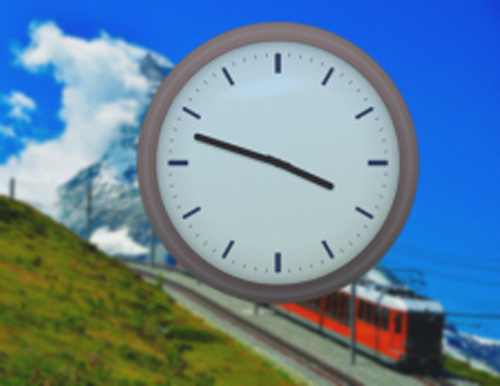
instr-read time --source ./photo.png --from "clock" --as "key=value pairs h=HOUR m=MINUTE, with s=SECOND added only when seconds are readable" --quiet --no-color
h=3 m=48
